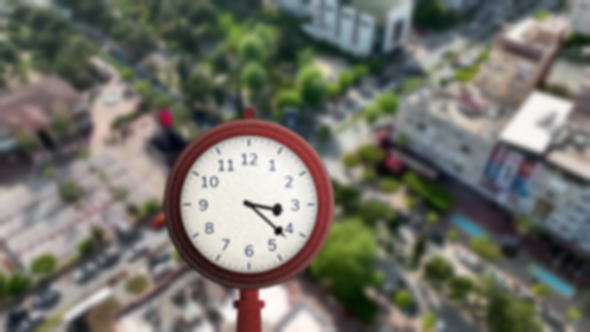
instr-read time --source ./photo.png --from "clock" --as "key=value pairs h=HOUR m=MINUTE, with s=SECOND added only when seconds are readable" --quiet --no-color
h=3 m=22
